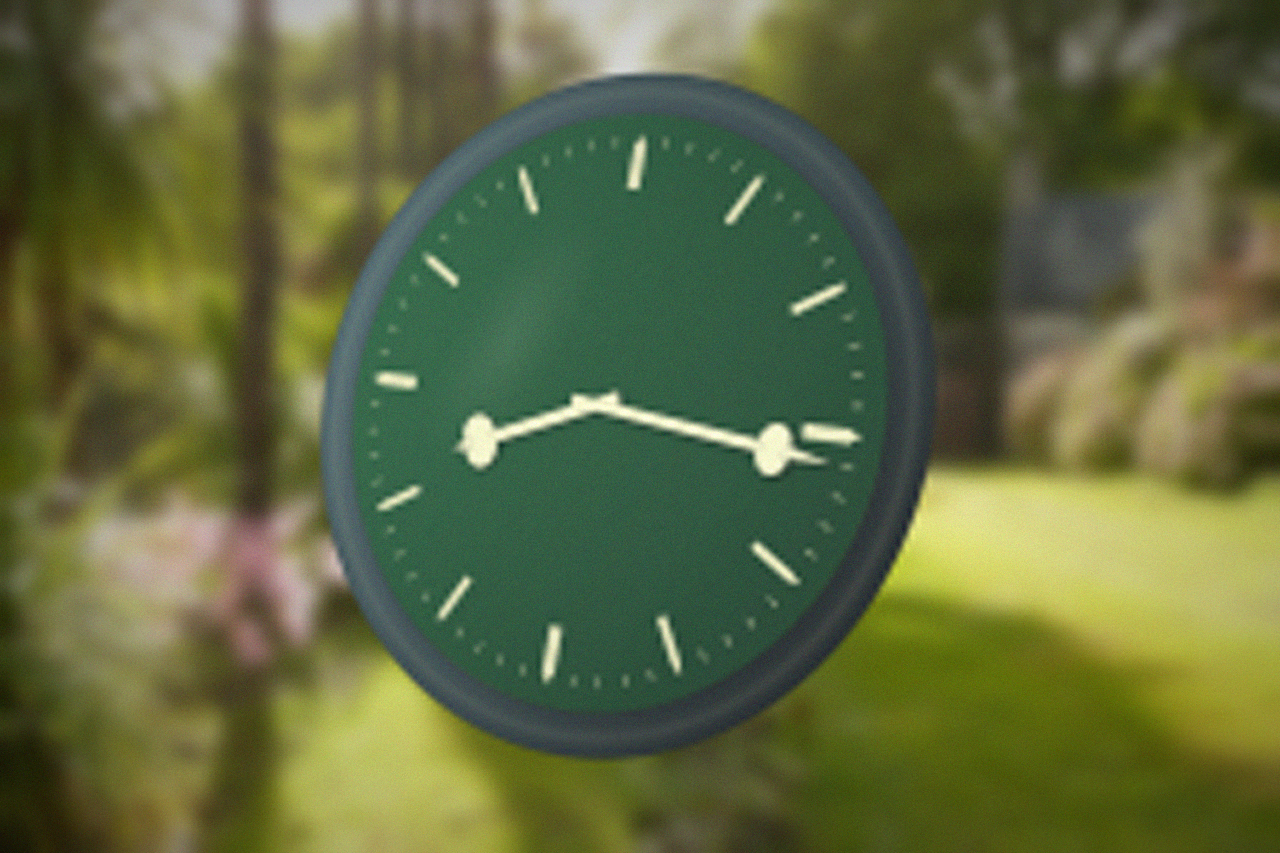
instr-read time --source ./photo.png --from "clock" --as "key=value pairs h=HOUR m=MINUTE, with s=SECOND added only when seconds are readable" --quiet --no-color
h=8 m=16
